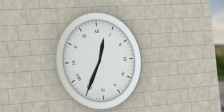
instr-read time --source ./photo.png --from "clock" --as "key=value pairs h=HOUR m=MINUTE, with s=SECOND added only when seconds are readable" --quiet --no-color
h=12 m=35
